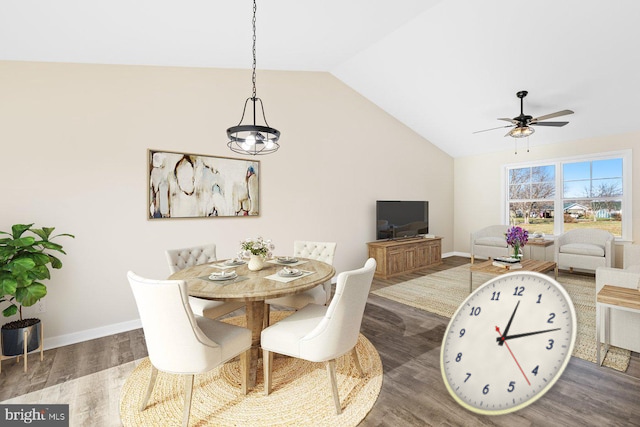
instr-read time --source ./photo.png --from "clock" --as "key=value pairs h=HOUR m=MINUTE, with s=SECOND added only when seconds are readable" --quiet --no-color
h=12 m=12 s=22
